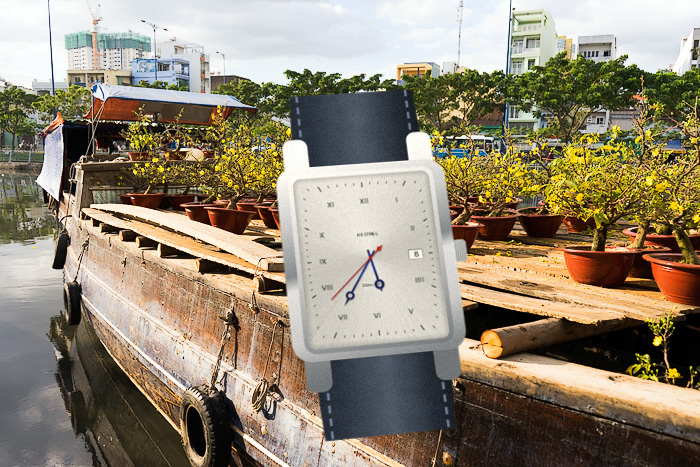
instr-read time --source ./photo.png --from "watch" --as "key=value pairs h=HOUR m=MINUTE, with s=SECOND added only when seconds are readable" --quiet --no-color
h=5 m=35 s=38
